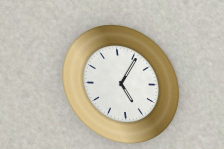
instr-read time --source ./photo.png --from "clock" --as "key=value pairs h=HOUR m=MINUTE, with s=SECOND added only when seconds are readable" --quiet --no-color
h=5 m=6
